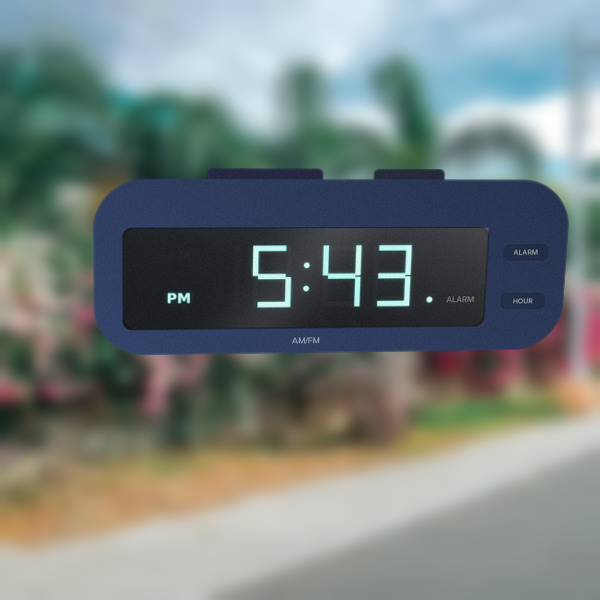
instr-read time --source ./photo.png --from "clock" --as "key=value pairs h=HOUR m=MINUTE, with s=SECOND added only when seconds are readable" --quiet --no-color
h=5 m=43
